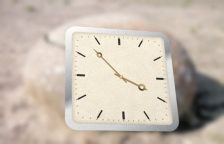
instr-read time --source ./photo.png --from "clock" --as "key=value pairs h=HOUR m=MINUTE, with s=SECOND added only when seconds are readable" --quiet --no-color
h=3 m=53
